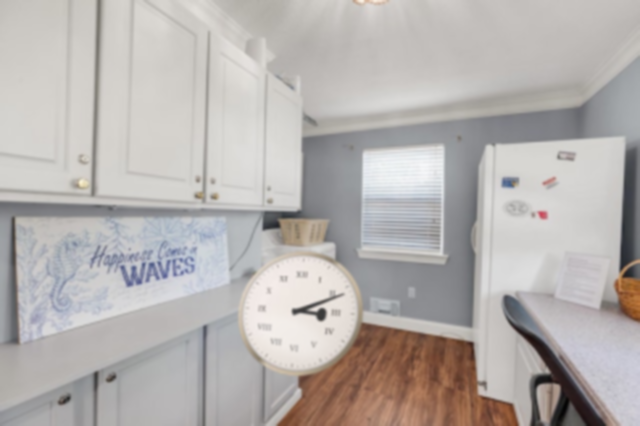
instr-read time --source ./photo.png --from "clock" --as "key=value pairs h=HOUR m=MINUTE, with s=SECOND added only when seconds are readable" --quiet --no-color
h=3 m=11
